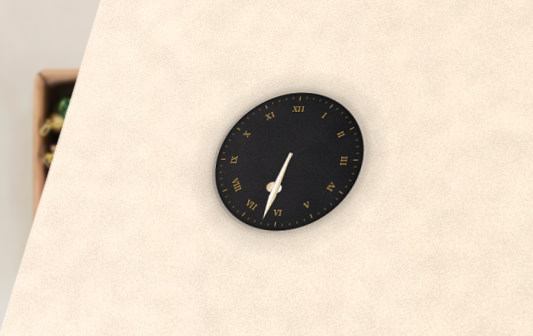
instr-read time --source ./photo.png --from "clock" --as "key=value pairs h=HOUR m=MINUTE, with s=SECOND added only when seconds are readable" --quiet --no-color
h=6 m=32
